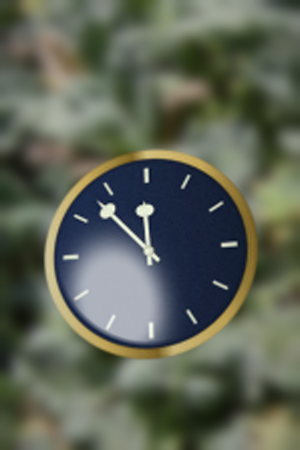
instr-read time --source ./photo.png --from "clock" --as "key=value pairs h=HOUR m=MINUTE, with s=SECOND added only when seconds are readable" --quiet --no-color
h=11 m=53
